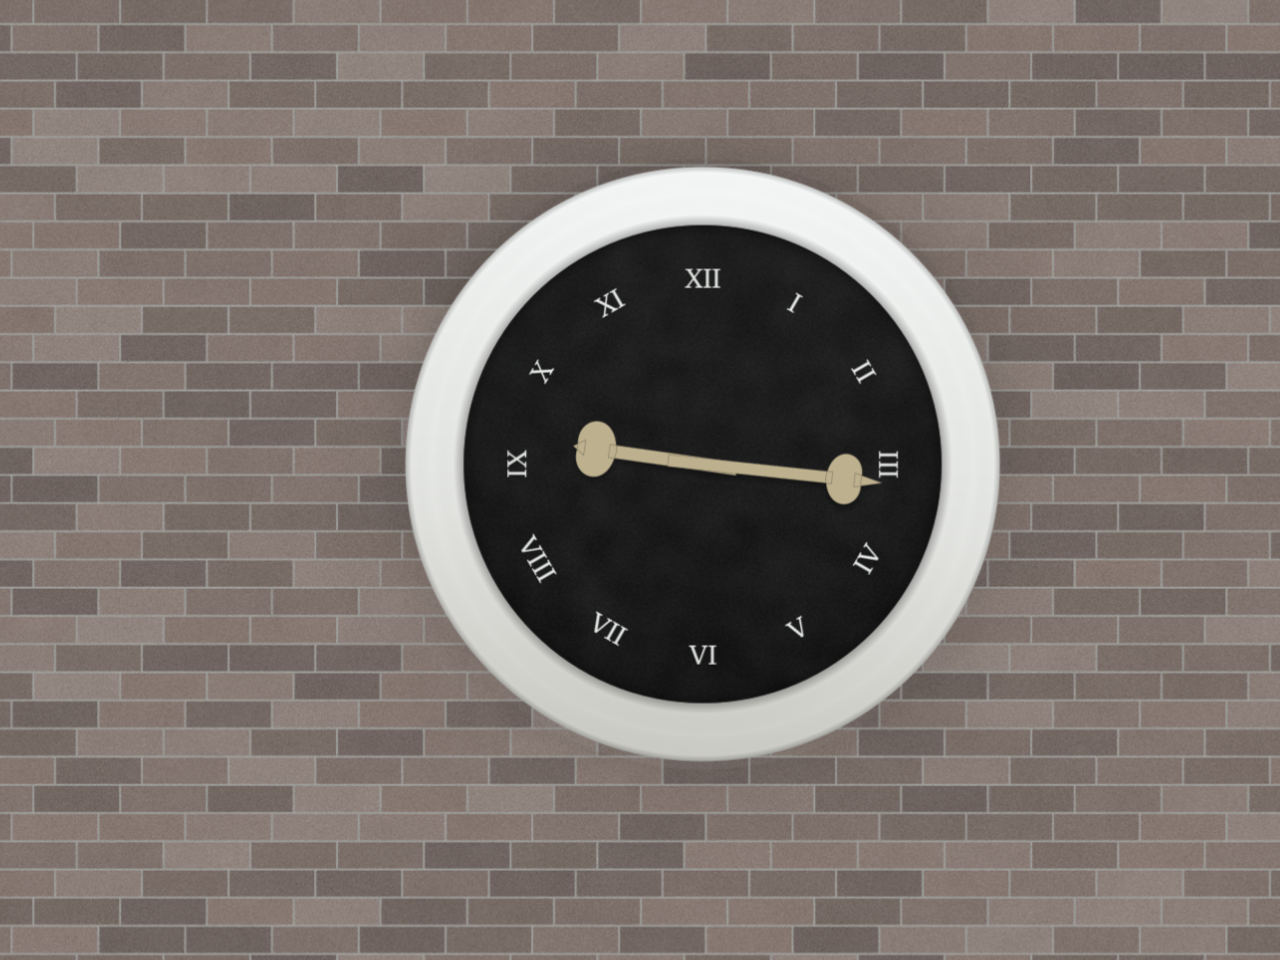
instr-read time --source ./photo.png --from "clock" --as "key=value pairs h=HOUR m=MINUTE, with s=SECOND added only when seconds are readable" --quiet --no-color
h=9 m=16
